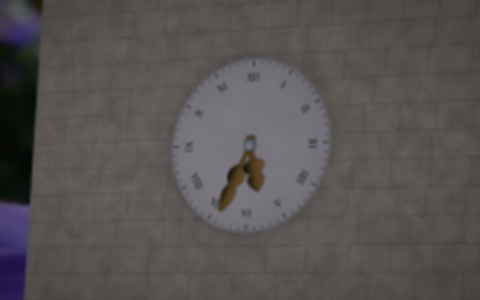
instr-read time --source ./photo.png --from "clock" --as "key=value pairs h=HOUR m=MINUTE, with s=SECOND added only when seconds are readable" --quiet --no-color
h=5 m=34
